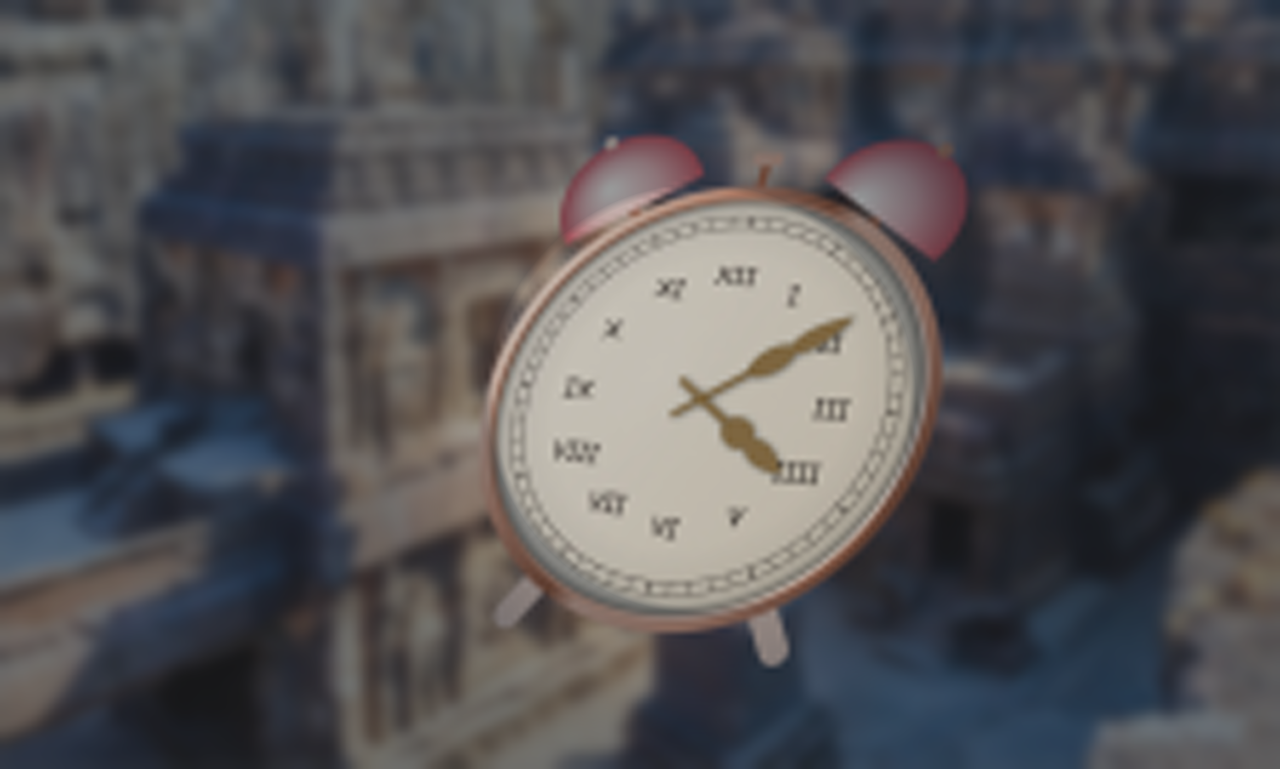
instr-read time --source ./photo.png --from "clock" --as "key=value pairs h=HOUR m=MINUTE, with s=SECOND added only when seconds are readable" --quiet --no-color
h=4 m=9
